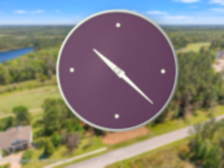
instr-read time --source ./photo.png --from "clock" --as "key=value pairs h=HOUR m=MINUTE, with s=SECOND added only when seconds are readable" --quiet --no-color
h=10 m=22
